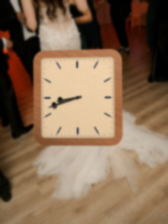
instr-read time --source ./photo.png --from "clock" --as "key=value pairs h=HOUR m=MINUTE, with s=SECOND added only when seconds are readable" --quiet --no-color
h=8 m=42
